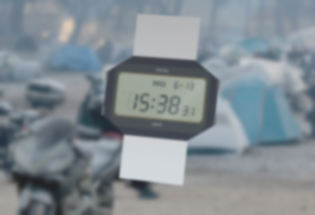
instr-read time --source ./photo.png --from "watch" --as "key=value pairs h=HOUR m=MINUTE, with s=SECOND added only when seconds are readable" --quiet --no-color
h=15 m=38
